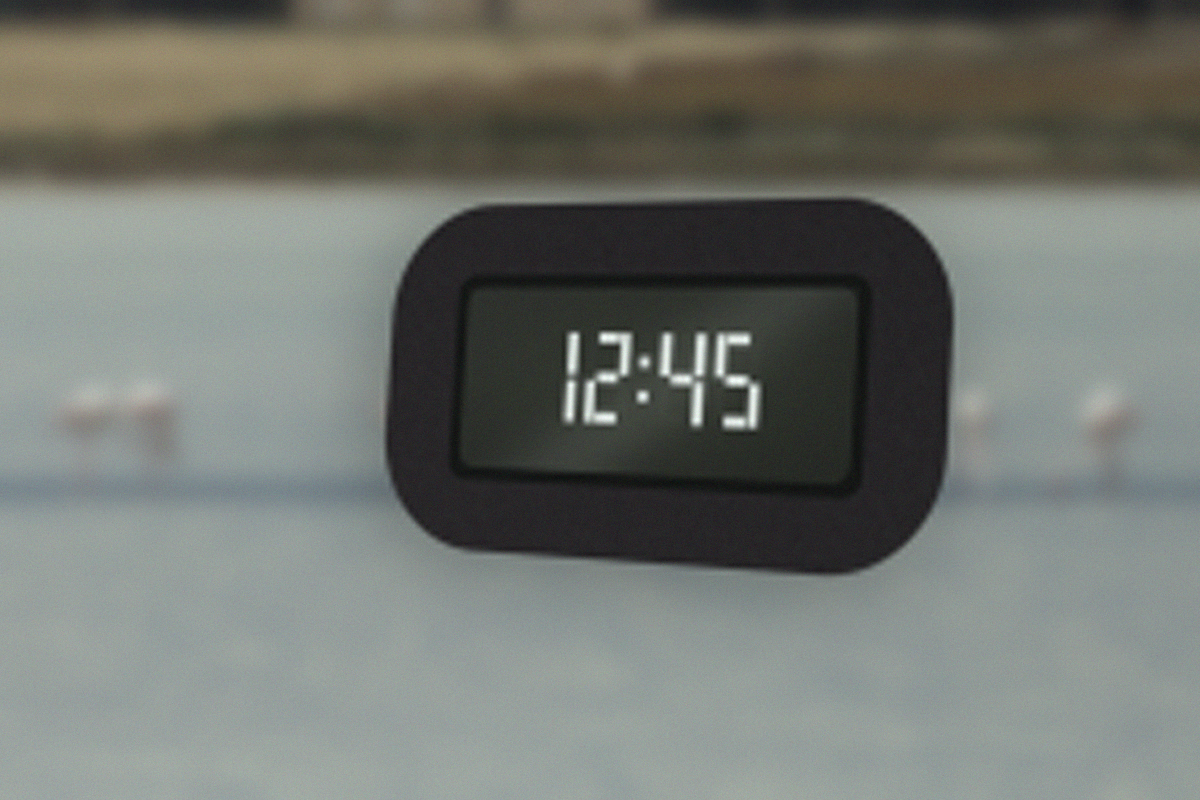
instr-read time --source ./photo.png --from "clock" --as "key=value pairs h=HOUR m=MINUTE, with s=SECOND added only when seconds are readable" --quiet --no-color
h=12 m=45
